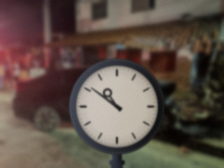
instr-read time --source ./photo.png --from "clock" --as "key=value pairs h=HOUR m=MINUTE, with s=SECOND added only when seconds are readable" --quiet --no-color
h=10 m=51
